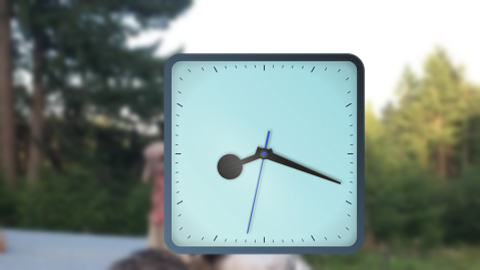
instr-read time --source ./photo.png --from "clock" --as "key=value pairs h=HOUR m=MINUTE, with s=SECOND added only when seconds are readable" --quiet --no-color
h=8 m=18 s=32
